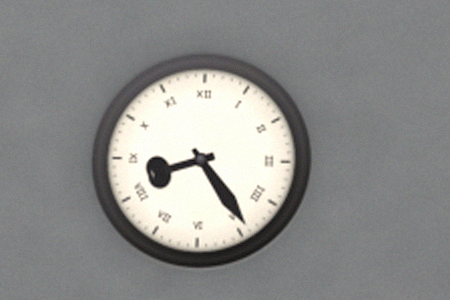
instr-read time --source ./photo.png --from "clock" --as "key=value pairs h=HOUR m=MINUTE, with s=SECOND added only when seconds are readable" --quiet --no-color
h=8 m=24
